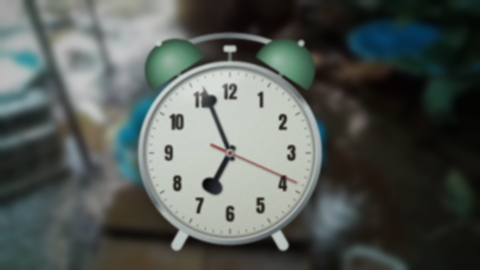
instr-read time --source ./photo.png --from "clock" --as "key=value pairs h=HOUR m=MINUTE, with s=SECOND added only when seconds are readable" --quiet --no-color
h=6 m=56 s=19
